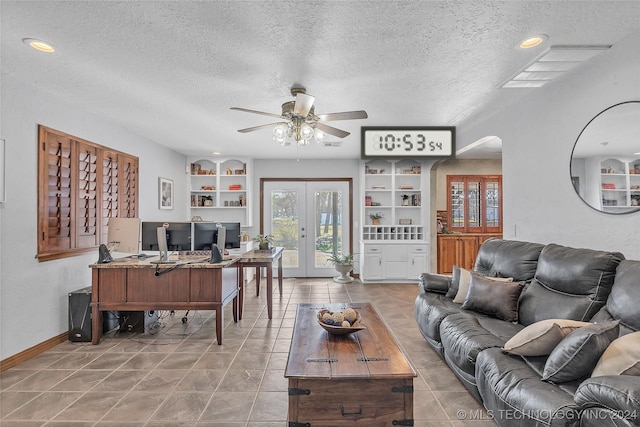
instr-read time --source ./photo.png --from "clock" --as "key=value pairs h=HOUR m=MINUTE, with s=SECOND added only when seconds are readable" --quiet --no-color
h=10 m=53 s=54
